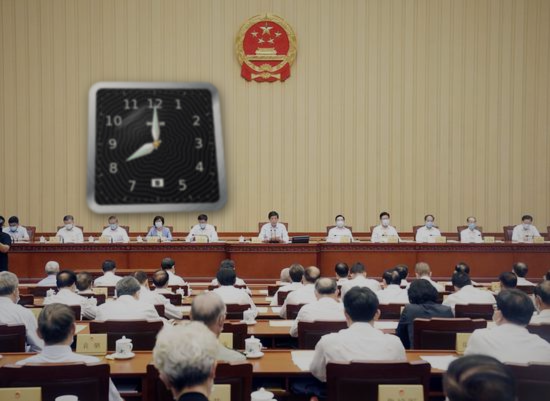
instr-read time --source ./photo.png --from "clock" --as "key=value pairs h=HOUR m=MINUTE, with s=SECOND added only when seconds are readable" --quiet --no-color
h=8 m=0
